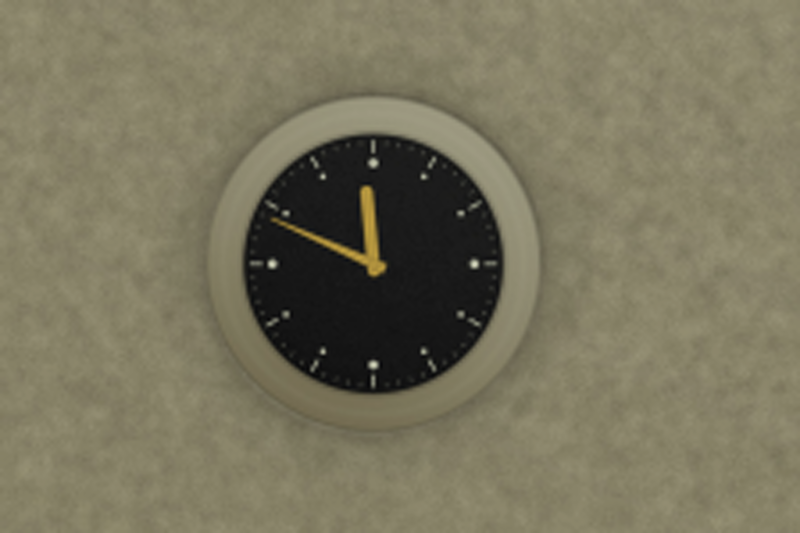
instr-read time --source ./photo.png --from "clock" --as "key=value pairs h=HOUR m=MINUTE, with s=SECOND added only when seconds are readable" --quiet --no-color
h=11 m=49
